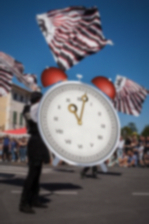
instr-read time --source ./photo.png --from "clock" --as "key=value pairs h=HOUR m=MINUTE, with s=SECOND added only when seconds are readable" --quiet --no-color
h=11 m=2
